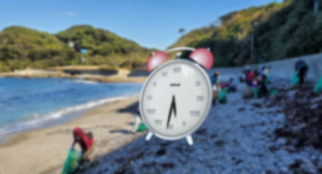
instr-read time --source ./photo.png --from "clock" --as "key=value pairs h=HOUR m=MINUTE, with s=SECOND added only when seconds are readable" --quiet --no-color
h=5 m=31
